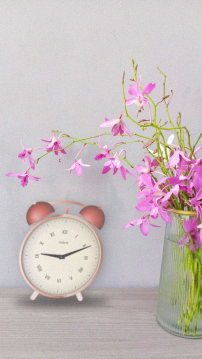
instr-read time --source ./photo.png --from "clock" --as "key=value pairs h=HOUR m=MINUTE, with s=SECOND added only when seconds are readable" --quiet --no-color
h=9 m=11
